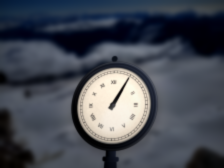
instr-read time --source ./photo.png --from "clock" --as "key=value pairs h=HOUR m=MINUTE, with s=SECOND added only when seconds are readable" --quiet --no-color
h=1 m=5
